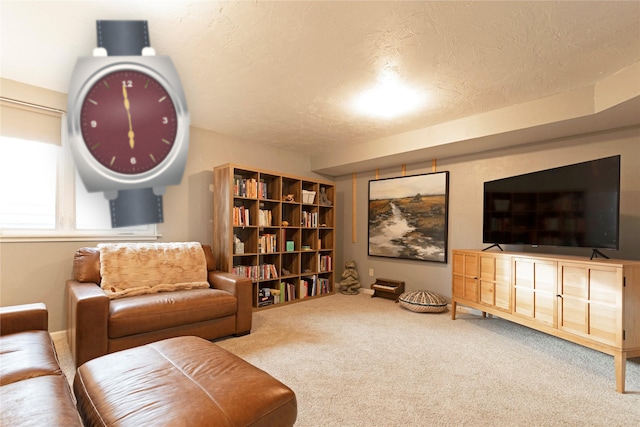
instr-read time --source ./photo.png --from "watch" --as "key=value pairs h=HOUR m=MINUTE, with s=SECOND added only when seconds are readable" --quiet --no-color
h=5 m=59
